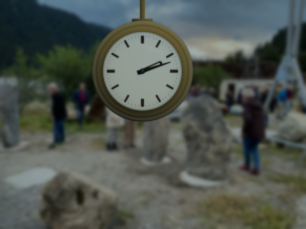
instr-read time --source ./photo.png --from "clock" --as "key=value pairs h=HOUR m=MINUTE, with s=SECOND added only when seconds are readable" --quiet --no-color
h=2 m=12
